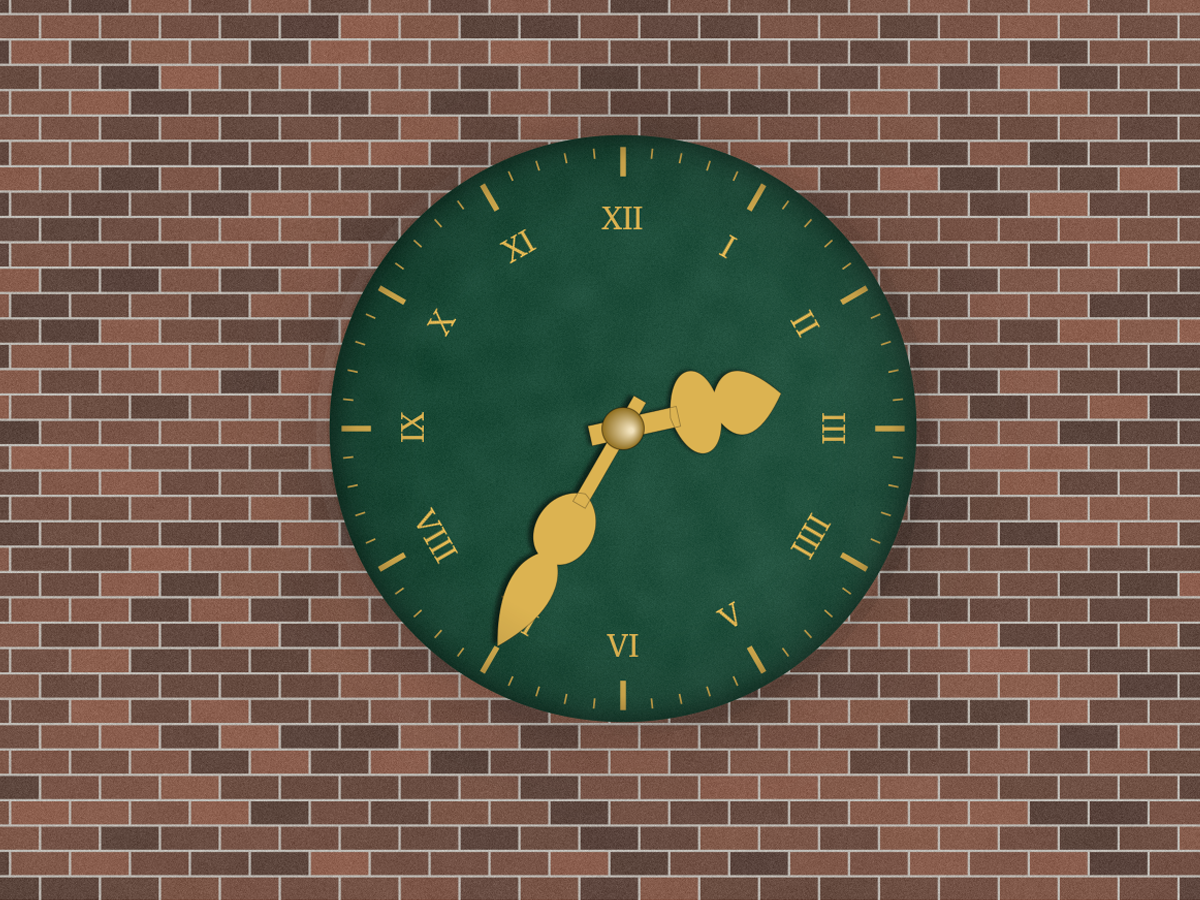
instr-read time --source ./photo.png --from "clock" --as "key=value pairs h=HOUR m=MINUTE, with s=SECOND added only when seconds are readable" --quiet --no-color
h=2 m=35
